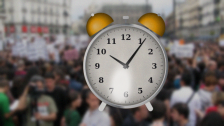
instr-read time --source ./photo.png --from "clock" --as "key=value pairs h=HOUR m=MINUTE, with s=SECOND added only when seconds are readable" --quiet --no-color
h=10 m=6
